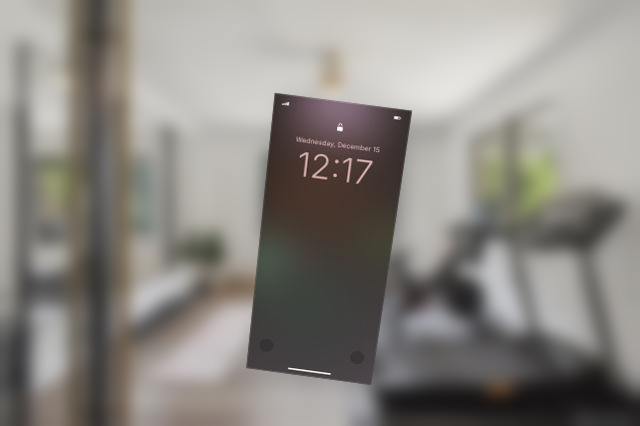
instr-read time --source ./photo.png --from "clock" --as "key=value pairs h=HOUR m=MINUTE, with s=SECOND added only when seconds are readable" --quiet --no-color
h=12 m=17
